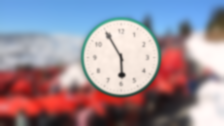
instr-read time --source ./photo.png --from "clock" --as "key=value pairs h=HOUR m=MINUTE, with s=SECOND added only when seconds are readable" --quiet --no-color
h=5 m=55
